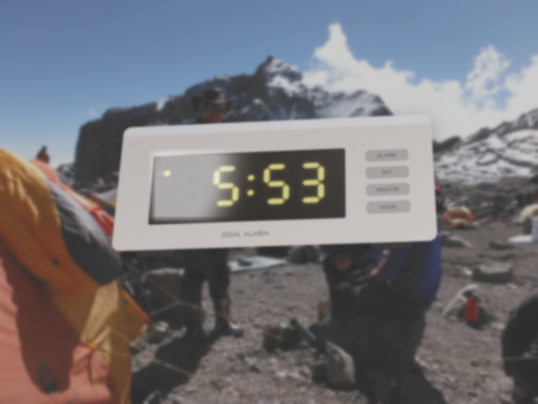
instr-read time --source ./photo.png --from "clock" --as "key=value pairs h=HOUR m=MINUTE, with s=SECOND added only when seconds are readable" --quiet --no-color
h=5 m=53
